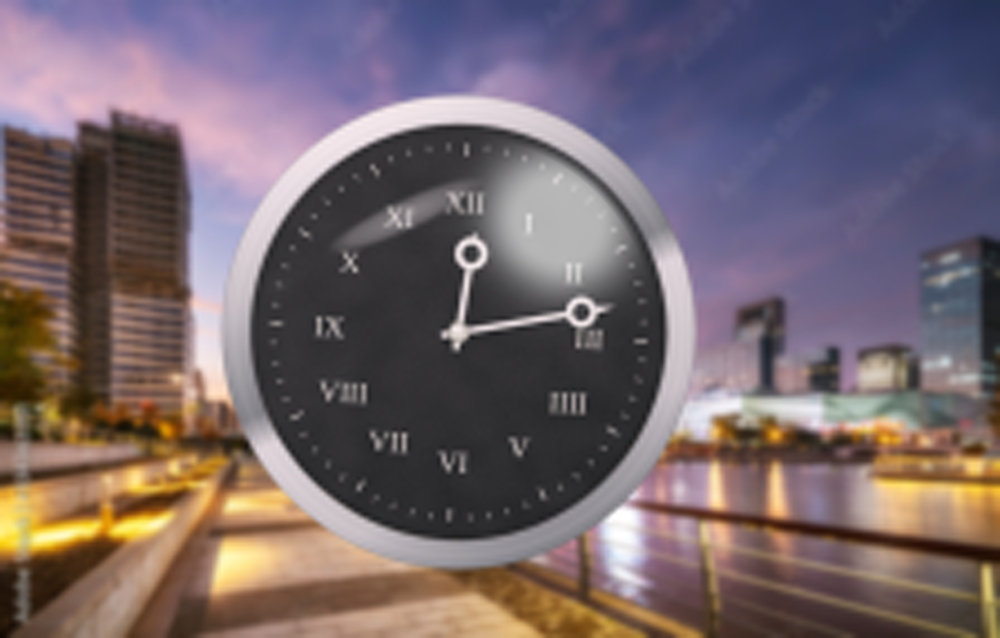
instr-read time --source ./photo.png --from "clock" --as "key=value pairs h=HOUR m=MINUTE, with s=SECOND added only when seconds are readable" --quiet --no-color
h=12 m=13
